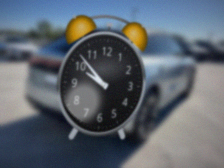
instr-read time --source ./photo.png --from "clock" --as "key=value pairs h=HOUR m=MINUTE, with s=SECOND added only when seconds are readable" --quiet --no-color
h=9 m=52
